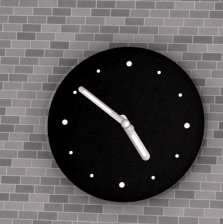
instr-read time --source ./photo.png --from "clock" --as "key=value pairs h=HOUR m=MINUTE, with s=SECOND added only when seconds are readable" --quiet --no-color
h=4 m=51
